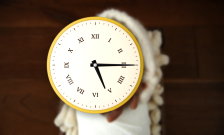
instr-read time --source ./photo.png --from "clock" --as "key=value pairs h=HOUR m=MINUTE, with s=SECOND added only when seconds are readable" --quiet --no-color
h=5 m=15
